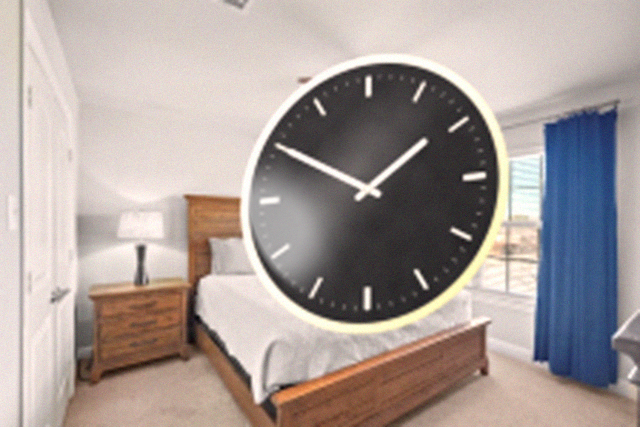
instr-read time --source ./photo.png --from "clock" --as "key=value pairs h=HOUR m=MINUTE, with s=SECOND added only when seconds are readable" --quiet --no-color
h=1 m=50
